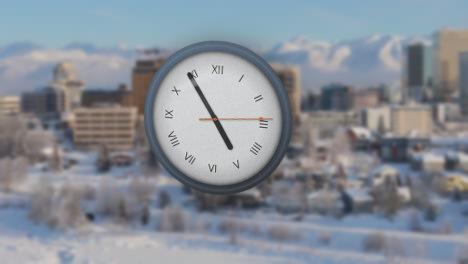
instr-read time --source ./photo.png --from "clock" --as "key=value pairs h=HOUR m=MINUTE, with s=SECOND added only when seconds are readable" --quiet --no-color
h=4 m=54 s=14
